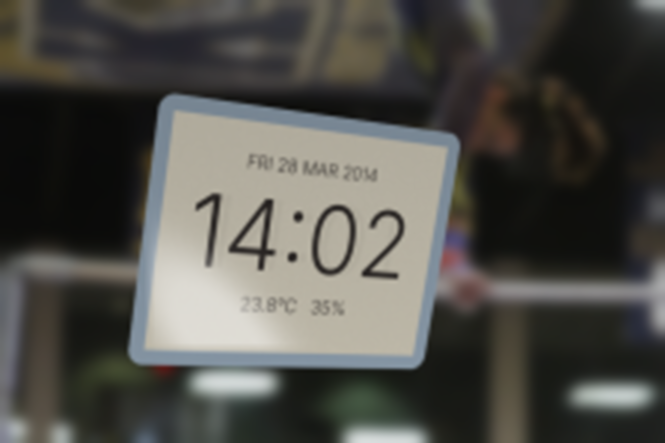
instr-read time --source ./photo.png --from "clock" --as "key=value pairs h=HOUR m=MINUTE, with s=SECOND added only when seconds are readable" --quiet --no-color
h=14 m=2
